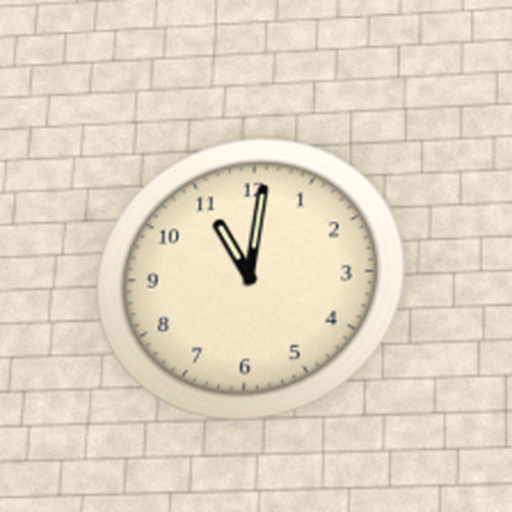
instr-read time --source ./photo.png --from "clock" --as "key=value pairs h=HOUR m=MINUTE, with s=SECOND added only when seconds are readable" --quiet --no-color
h=11 m=1
